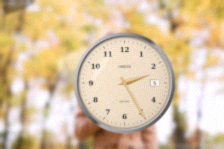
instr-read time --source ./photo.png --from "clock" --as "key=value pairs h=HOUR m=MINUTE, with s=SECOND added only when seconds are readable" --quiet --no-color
h=2 m=25
